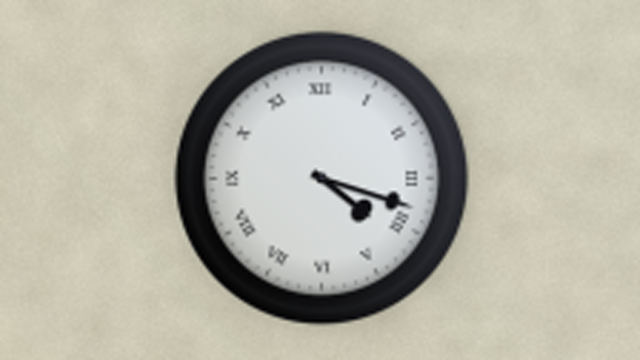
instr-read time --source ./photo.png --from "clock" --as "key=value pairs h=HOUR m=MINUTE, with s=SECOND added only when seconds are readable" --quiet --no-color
h=4 m=18
